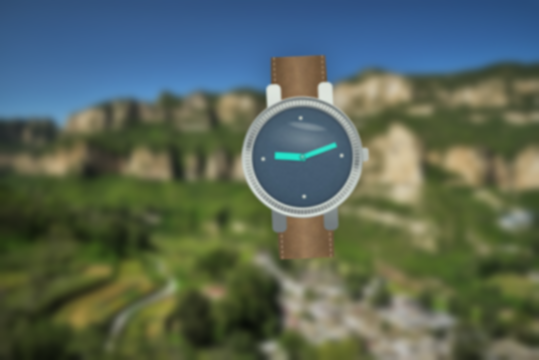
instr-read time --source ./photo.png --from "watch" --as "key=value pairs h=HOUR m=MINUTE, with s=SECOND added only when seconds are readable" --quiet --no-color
h=9 m=12
